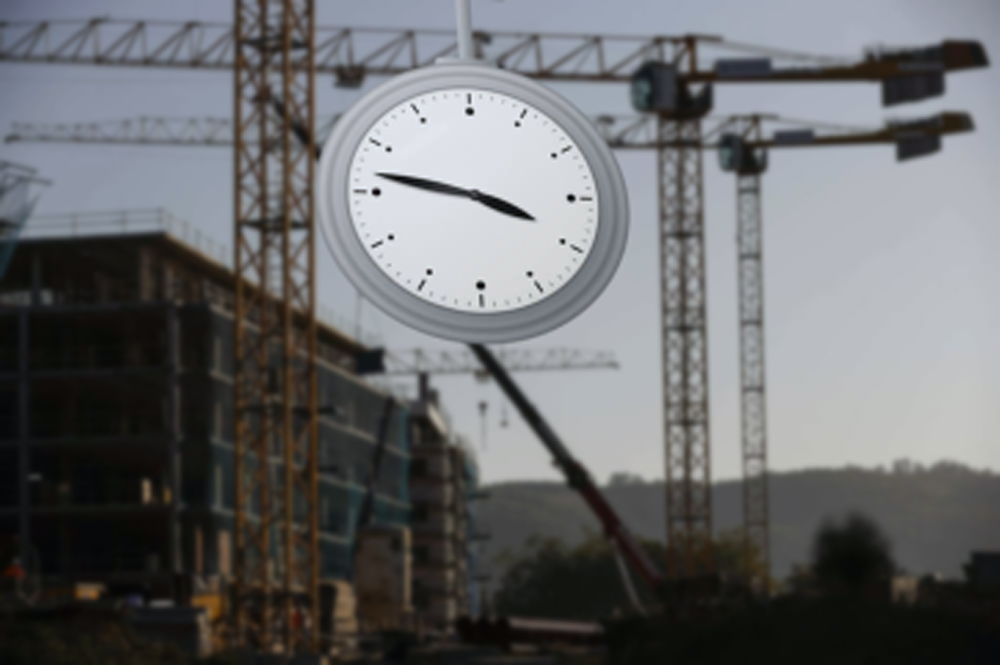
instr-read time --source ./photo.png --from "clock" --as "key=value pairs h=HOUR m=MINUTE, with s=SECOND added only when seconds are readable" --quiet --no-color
h=3 m=47
